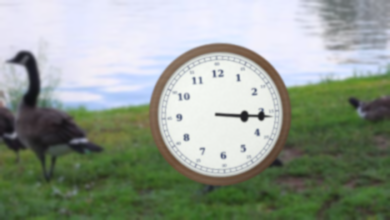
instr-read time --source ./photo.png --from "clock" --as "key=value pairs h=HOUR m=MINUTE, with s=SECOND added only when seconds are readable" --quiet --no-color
h=3 m=16
